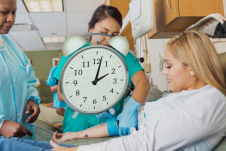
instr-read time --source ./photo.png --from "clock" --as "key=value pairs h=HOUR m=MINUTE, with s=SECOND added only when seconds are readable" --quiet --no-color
h=2 m=2
